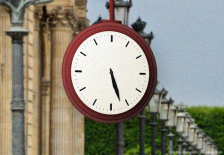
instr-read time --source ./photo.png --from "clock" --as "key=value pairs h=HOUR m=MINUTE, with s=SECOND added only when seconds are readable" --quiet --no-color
h=5 m=27
